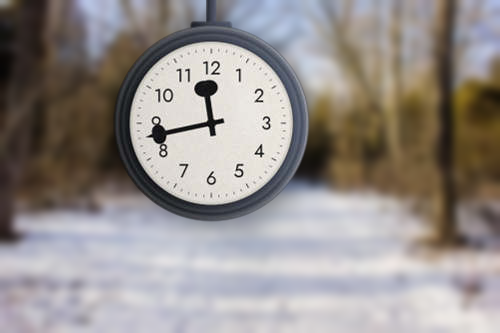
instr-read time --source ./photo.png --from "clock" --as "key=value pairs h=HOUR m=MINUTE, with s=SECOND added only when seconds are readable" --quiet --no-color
h=11 m=43
